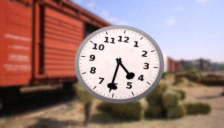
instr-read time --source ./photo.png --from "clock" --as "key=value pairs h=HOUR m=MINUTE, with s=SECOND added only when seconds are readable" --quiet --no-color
h=4 m=31
